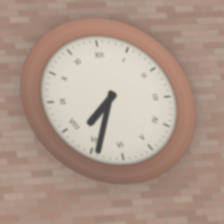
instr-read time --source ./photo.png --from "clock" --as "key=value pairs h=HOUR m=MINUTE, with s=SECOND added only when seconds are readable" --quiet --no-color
h=7 m=34
